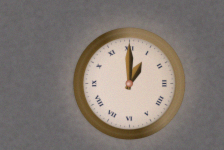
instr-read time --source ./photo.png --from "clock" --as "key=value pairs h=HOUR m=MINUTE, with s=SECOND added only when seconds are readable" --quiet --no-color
h=1 m=0
